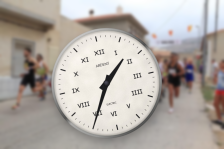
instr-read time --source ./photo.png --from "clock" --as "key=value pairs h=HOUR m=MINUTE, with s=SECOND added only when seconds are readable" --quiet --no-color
h=1 m=35
